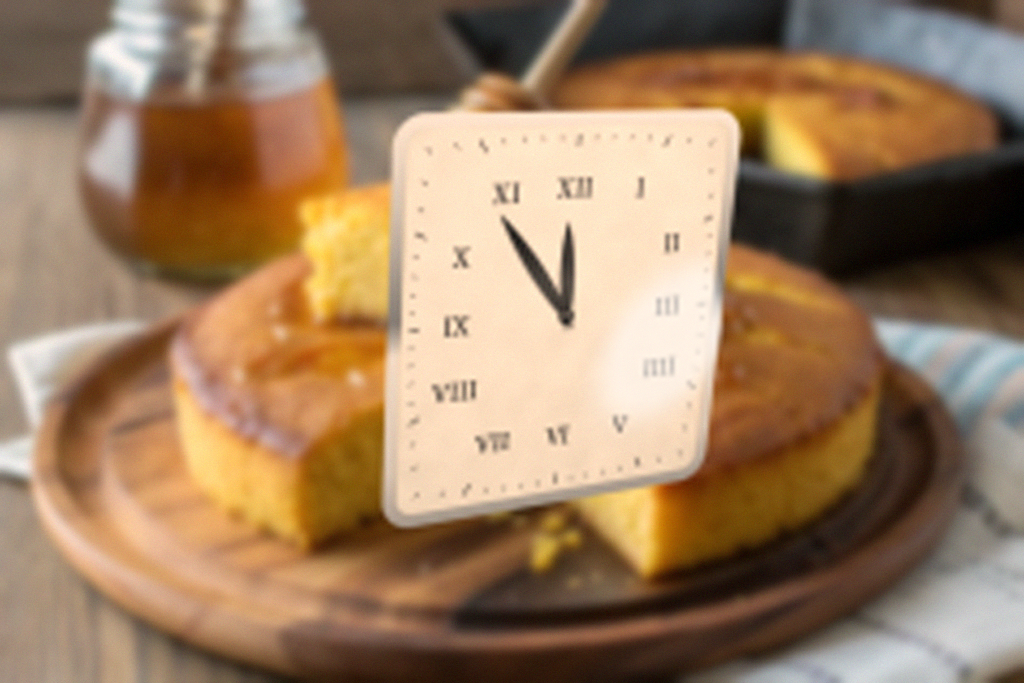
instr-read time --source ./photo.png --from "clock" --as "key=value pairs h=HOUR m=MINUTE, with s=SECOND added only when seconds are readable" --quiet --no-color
h=11 m=54
